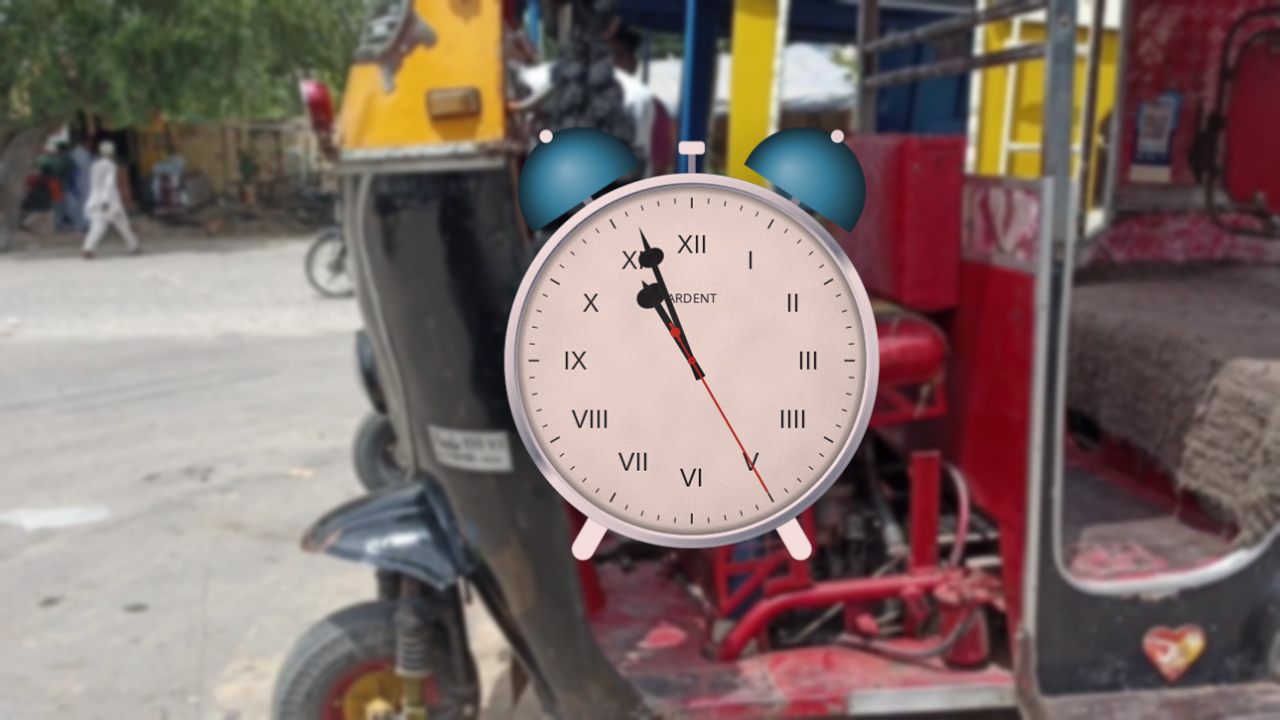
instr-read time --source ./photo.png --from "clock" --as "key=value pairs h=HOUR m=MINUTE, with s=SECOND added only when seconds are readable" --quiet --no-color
h=10 m=56 s=25
